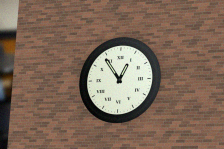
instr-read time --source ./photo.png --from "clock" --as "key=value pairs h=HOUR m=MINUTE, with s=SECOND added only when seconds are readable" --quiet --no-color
h=12 m=54
